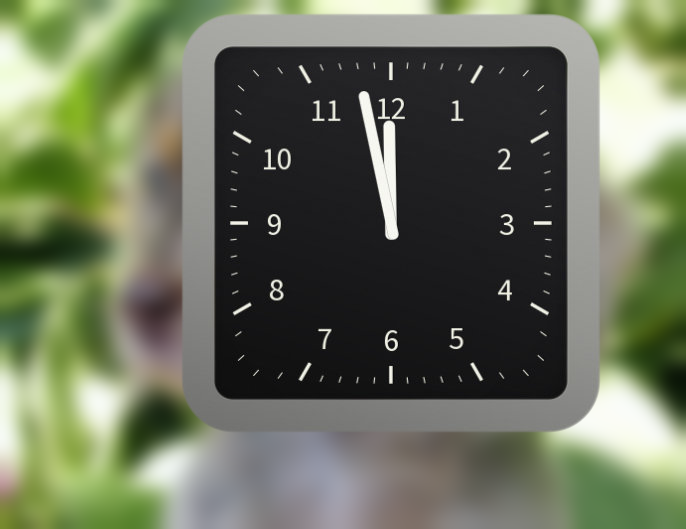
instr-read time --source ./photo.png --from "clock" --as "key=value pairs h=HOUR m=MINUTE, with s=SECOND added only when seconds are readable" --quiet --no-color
h=11 m=58
